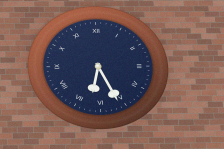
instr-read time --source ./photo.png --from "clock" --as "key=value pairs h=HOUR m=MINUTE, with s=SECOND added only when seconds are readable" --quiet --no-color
h=6 m=26
